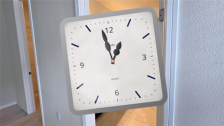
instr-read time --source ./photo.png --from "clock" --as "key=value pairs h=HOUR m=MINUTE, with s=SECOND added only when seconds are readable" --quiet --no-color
h=12 m=58
